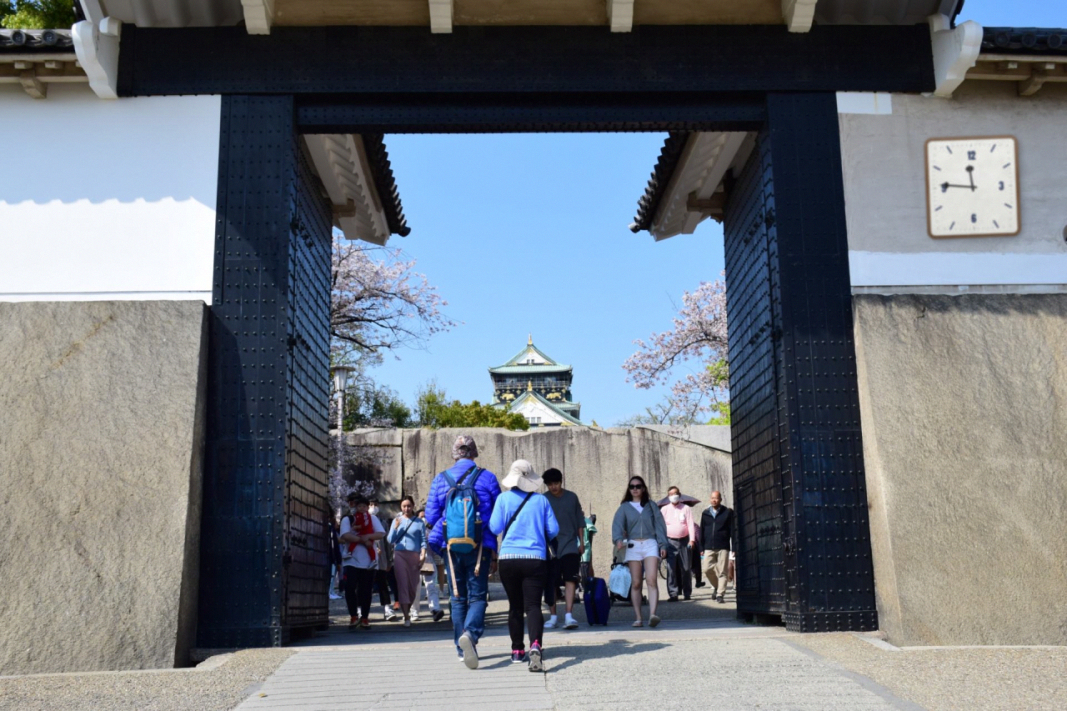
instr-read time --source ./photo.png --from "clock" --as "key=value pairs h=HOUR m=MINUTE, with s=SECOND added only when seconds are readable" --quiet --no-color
h=11 m=46
